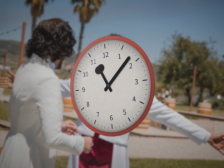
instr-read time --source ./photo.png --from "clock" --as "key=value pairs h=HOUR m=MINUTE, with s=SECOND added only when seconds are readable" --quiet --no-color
h=11 m=8
